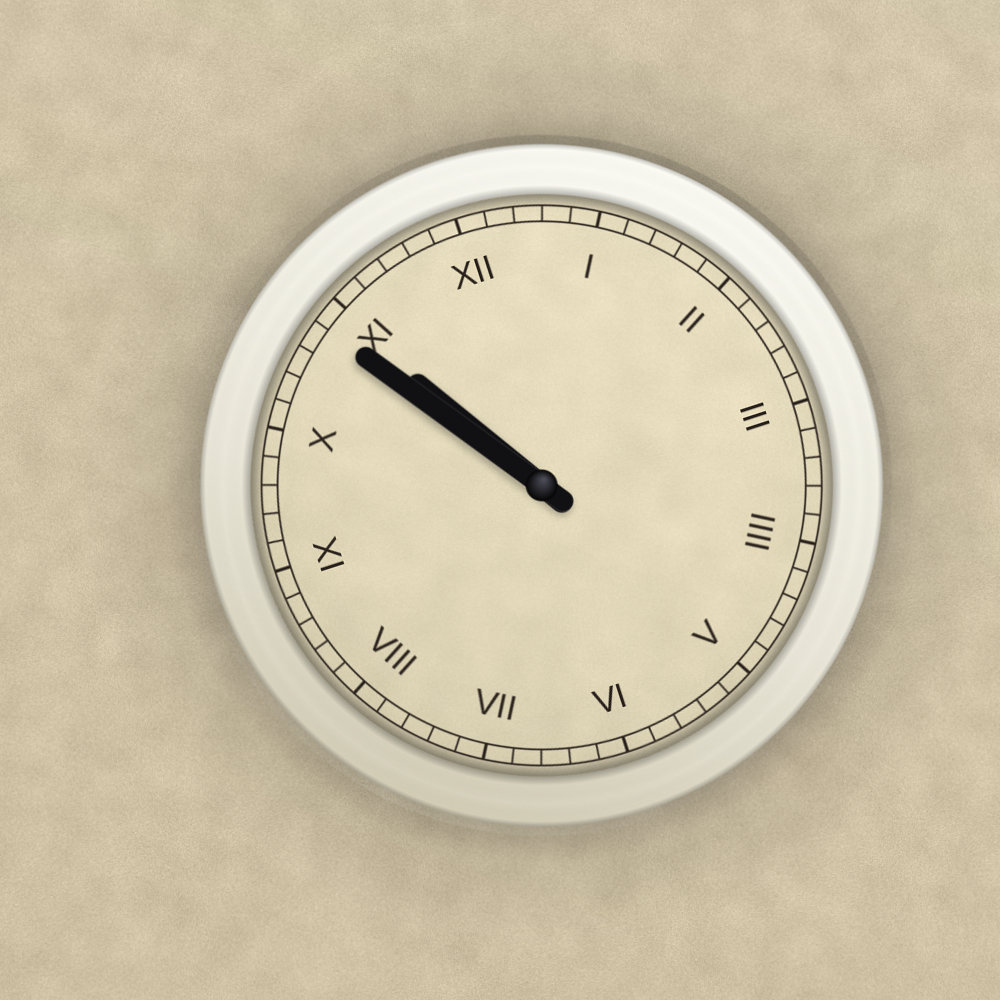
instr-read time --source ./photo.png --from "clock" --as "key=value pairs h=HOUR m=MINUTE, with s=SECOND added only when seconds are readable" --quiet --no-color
h=10 m=54
